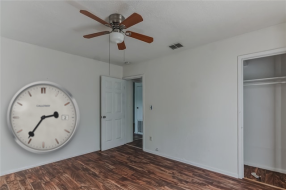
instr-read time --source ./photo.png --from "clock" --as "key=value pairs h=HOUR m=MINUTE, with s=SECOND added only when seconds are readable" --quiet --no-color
h=2 m=36
